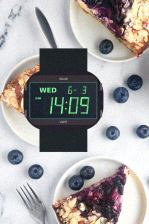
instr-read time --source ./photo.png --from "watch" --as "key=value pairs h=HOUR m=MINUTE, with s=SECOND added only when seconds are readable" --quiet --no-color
h=14 m=9
